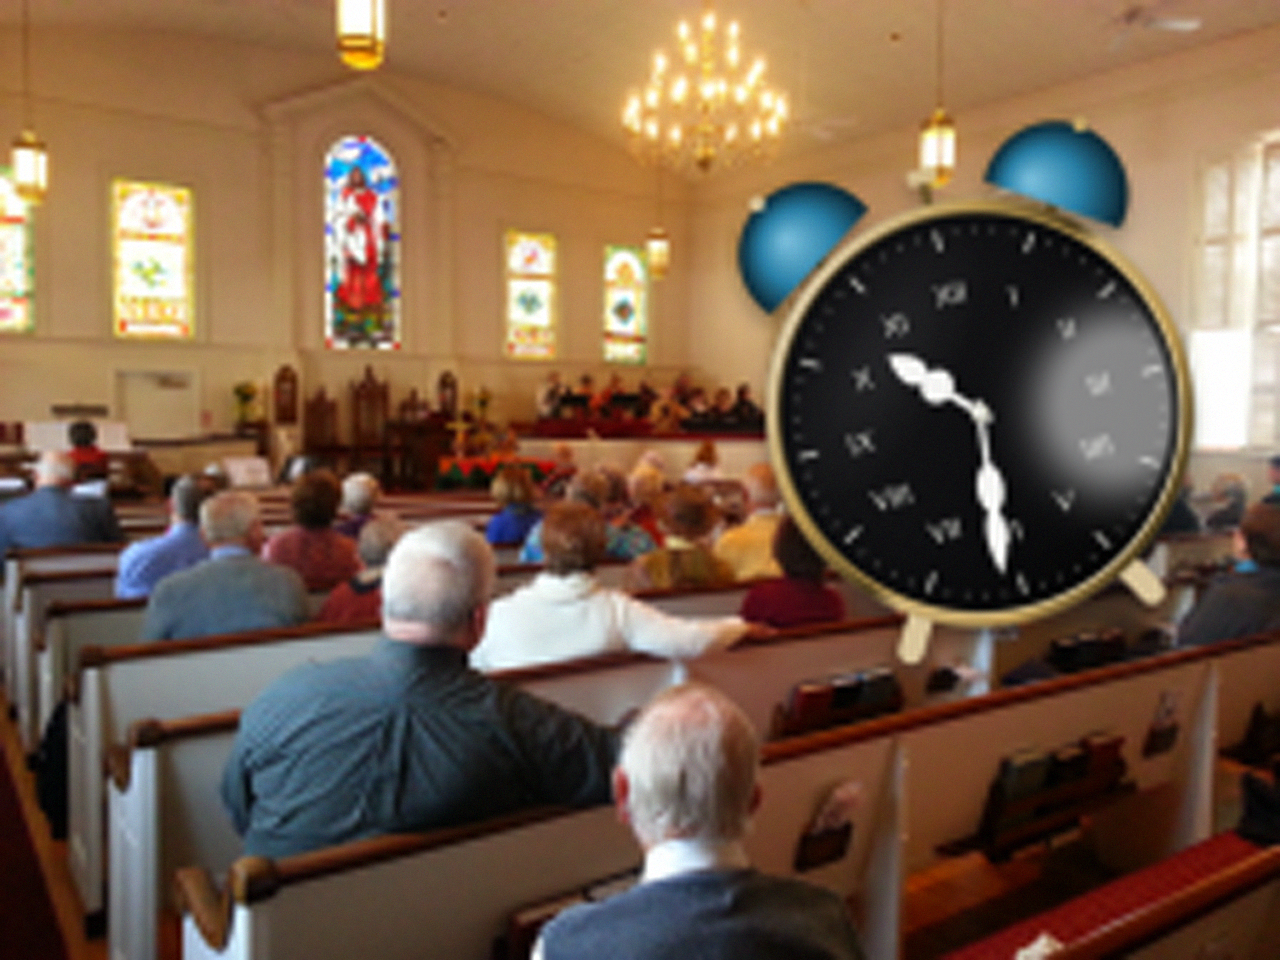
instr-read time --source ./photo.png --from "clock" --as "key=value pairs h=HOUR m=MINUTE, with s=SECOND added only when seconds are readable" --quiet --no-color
h=10 m=31
